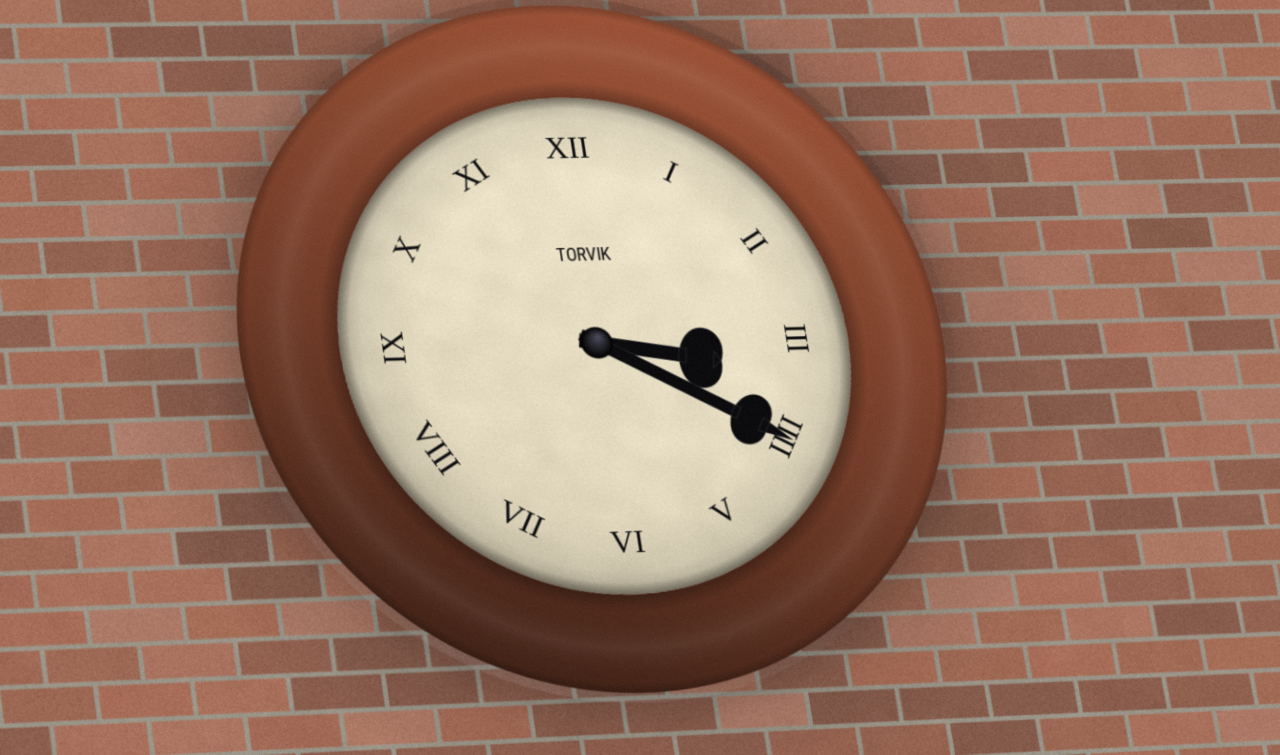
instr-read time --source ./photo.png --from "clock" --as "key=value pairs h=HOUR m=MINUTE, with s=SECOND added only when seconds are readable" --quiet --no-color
h=3 m=20
